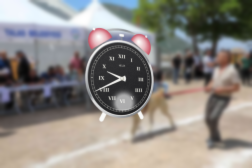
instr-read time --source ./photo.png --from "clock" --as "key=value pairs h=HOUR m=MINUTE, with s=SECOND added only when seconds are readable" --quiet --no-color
h=9 m=41
